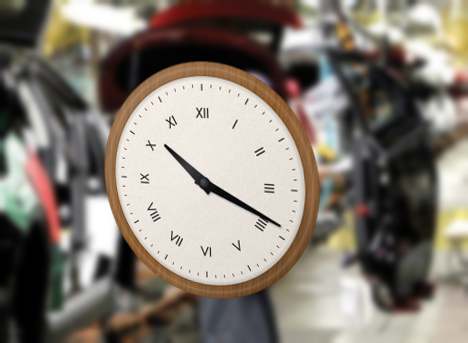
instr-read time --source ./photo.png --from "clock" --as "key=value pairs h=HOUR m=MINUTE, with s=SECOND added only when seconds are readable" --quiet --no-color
h=10 m=19
